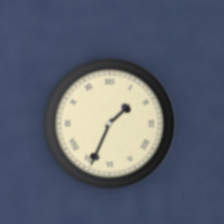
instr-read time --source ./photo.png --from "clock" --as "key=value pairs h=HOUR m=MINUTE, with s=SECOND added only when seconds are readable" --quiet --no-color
h=1 m=34
